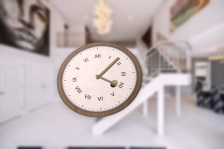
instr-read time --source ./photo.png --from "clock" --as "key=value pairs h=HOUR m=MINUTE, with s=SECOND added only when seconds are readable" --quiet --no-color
h=4 m=8
